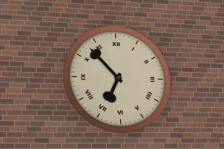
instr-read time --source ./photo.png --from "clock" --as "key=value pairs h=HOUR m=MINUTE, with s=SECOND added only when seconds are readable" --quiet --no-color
h=6 m=53
